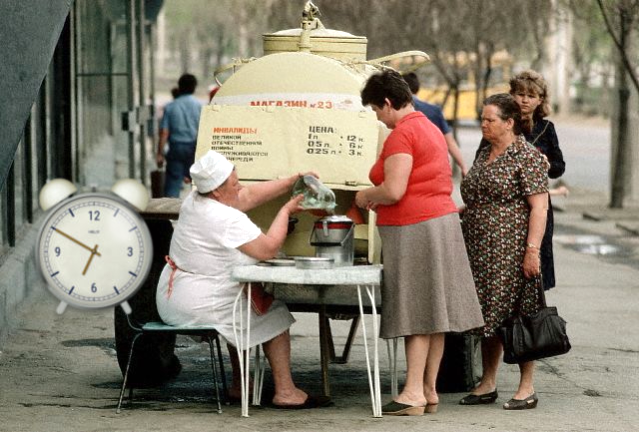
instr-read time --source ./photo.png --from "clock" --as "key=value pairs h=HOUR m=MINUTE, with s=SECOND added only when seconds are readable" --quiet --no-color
h=6 m=50
